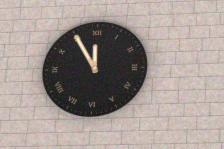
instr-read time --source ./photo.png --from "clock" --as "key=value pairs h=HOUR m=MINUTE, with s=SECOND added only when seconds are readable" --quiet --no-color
h=11 m=55
